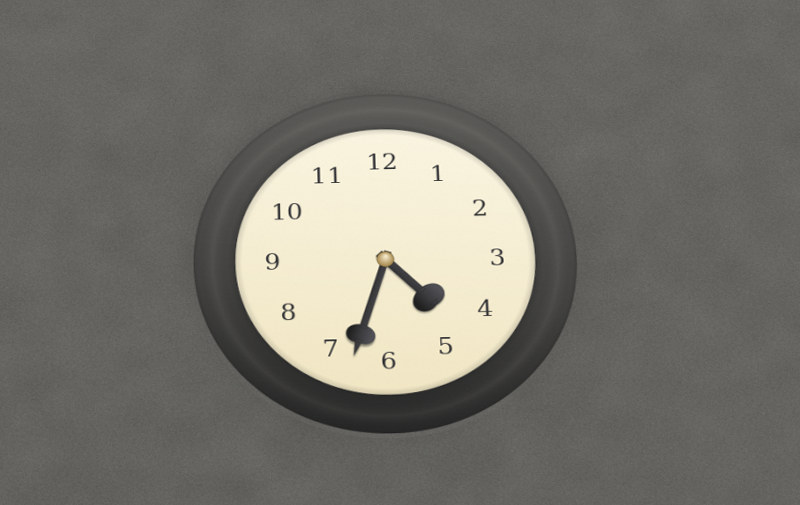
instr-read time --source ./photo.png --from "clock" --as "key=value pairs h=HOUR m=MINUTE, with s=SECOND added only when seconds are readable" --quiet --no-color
h=4 m=33
